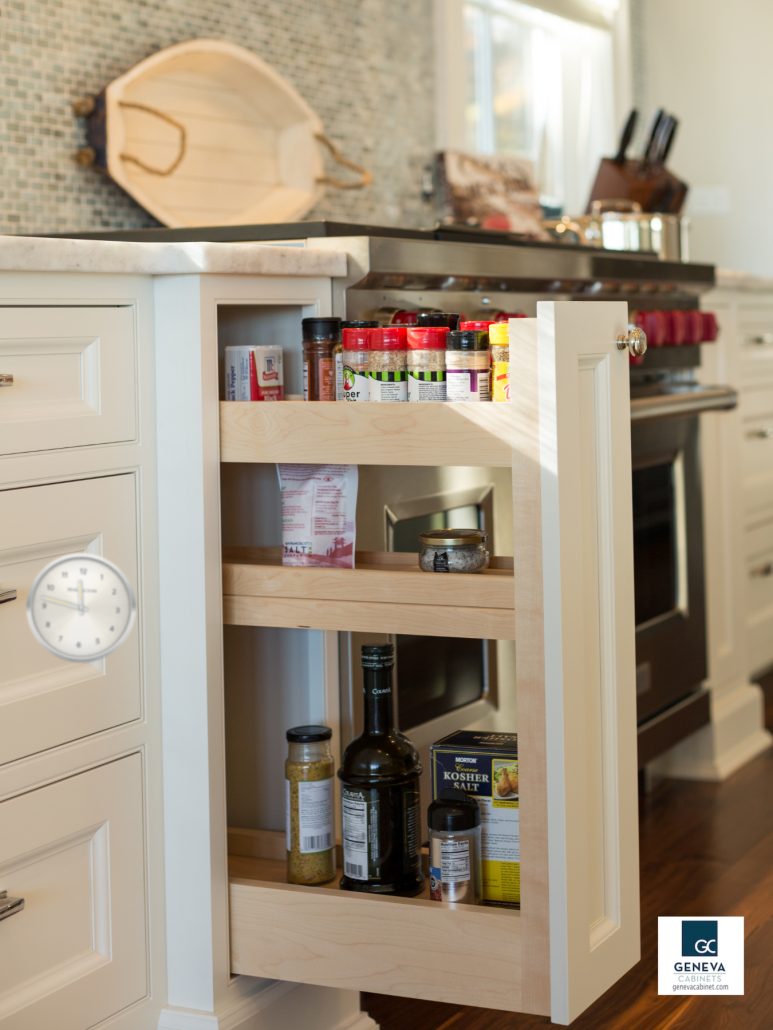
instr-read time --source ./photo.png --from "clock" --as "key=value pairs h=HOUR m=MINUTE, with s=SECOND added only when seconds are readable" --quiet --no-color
h=11 m=47
